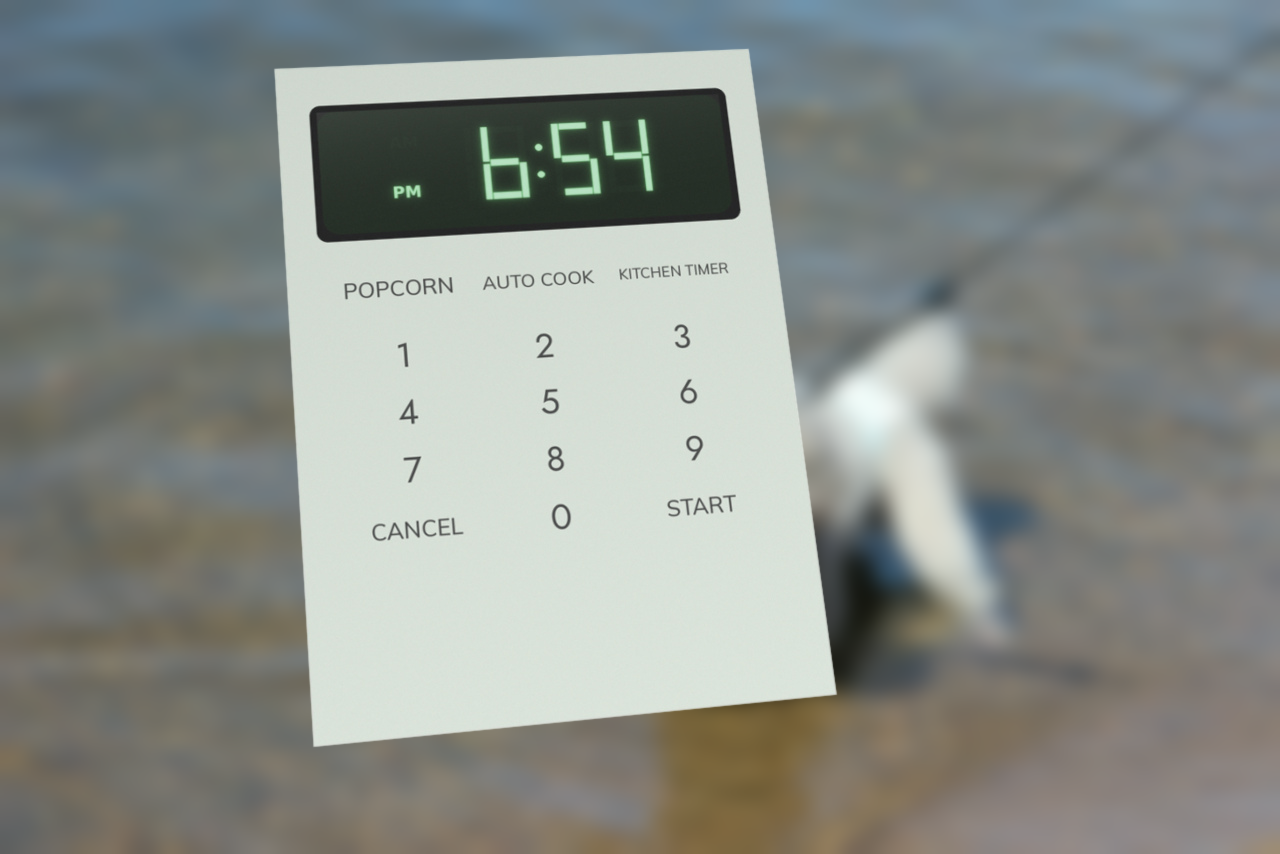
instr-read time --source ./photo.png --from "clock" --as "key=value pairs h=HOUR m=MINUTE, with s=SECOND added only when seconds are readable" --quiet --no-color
h=6 m=54
